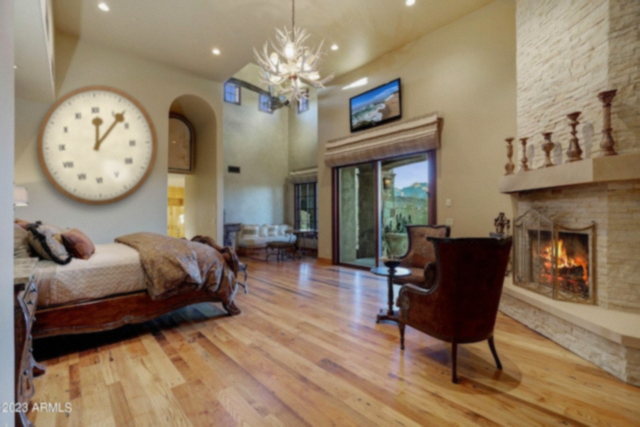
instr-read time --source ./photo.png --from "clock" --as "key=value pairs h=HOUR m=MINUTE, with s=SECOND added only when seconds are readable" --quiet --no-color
h=12 m=7
